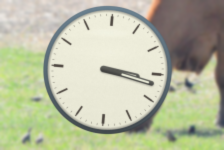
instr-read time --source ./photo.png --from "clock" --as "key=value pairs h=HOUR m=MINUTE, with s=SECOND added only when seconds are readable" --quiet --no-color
h=3 m=17
